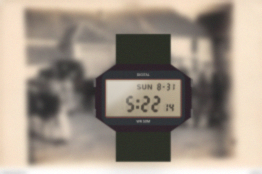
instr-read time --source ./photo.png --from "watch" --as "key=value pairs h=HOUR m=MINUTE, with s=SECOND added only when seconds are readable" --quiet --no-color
h=5 m=22
